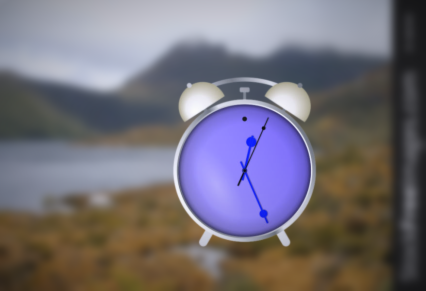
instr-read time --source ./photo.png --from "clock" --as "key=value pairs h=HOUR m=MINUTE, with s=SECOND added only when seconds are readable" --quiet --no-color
h=12 m=26 s=4
